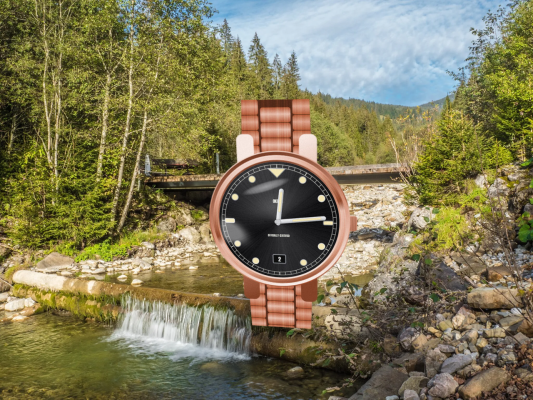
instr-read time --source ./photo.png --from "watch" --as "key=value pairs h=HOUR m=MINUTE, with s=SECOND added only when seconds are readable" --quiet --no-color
h=12 m=14
